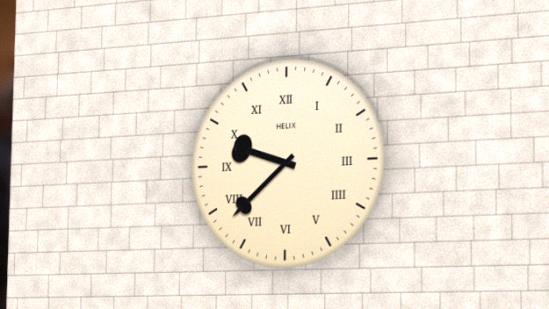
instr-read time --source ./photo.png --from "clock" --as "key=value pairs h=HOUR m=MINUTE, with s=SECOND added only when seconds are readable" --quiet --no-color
h=9 m=38
